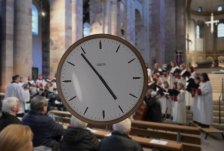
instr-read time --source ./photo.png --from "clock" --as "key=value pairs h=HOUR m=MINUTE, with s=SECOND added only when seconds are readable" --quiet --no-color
h=4 m=54
